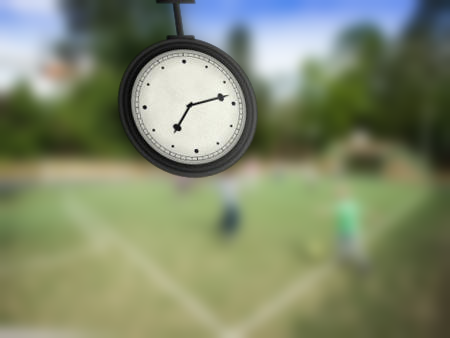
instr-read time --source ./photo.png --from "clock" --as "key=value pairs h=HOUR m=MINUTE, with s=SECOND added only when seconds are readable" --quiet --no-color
h=7 m=13
